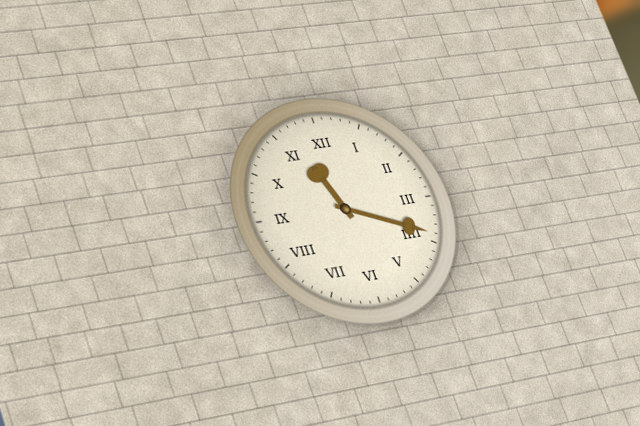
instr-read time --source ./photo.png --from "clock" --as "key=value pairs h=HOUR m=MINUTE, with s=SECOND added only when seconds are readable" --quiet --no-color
h=11 m=19
